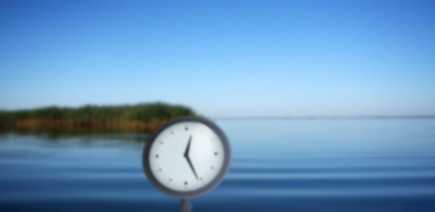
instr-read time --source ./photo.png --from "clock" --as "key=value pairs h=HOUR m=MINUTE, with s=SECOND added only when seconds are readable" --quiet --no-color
h=12 m=26
